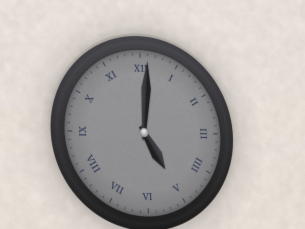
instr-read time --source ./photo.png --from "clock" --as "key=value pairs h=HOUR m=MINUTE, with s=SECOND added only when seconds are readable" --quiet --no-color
h=5 m=1
